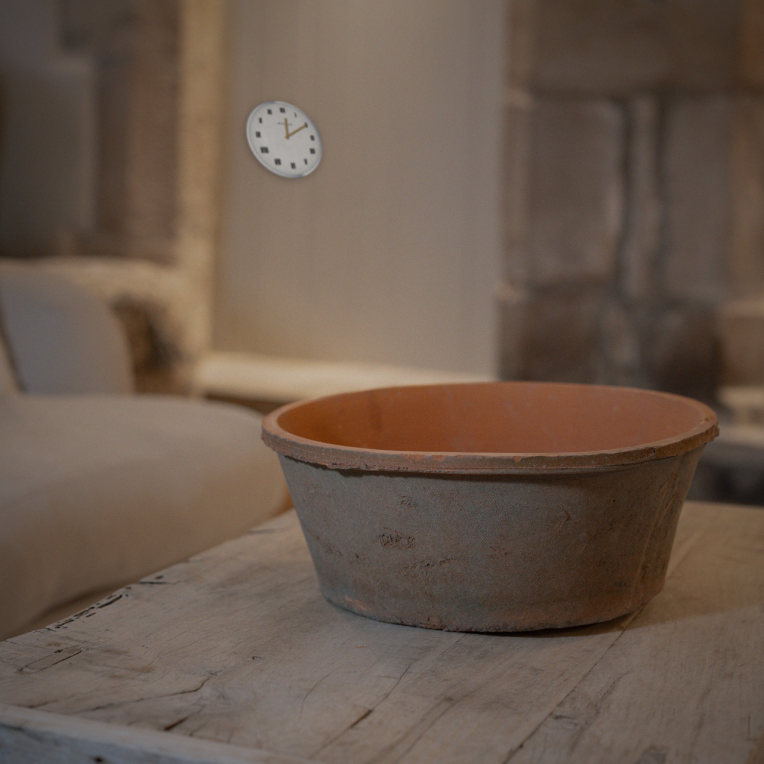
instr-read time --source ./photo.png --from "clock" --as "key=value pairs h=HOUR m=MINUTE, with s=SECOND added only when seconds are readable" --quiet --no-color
h=12 m=10
